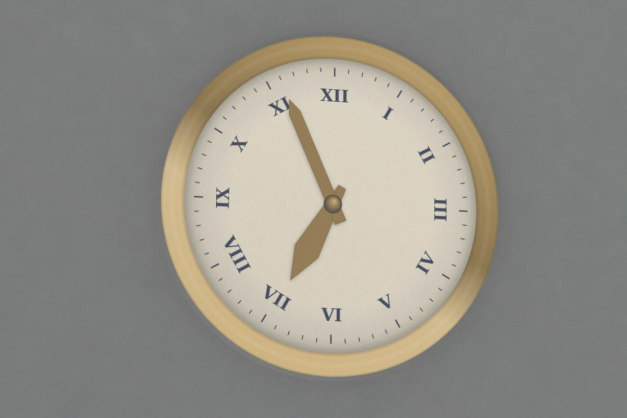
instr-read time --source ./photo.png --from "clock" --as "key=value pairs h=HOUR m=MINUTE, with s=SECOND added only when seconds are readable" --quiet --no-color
h=6 m=56
